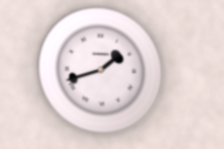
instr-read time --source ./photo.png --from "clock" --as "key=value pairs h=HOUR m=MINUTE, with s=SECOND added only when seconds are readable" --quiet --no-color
h=1 m=42
